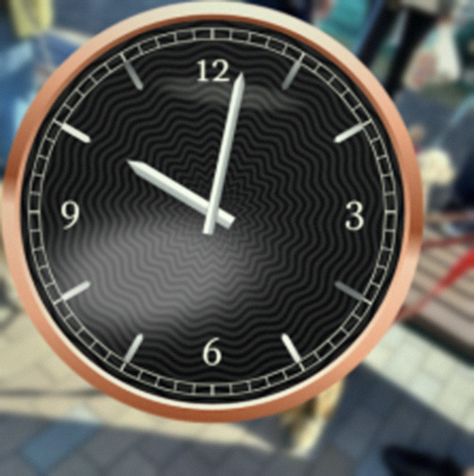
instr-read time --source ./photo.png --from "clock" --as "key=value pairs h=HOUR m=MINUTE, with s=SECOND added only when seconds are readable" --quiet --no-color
h=10 m=2
